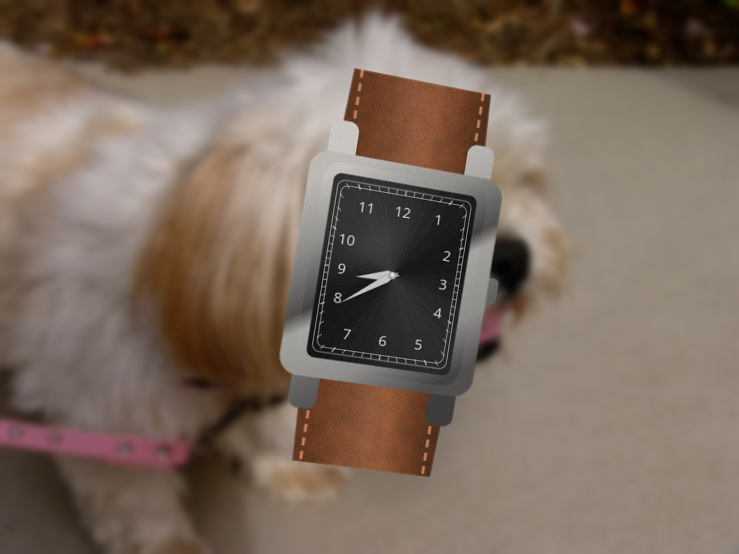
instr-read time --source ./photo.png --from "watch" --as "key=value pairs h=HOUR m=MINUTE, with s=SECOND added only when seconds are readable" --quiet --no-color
h=8 m=39
